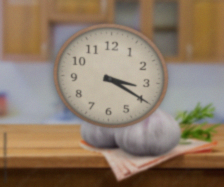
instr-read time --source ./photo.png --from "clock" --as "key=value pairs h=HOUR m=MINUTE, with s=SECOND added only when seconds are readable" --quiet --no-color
h=3 m=20
